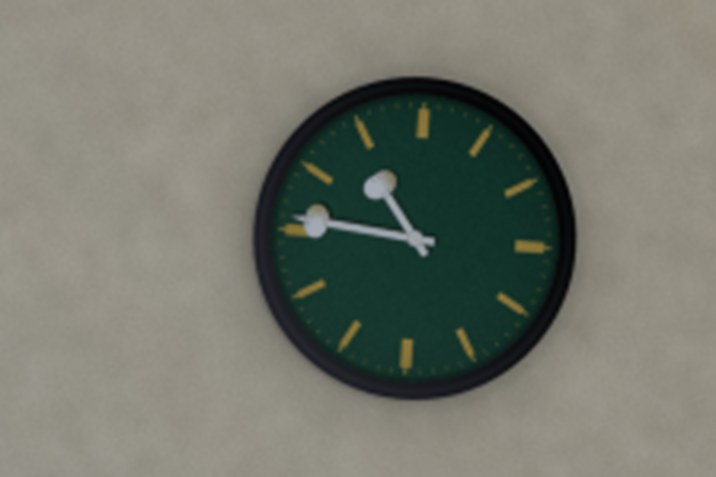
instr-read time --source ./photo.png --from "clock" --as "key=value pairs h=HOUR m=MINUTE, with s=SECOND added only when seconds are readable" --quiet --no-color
h=10 m=46
